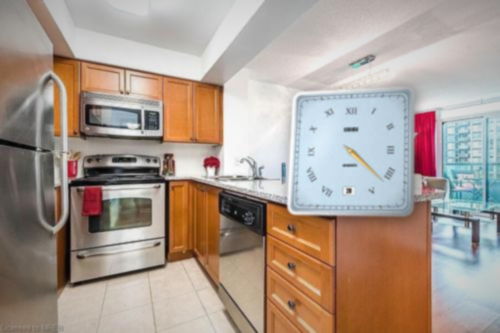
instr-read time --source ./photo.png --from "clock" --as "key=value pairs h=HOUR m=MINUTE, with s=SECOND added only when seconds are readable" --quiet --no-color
h=4 m=22
